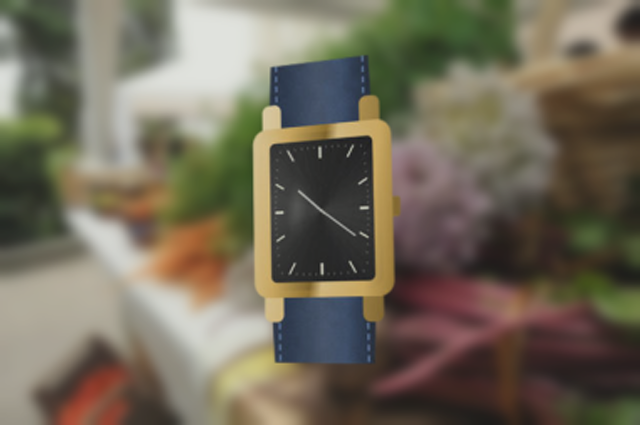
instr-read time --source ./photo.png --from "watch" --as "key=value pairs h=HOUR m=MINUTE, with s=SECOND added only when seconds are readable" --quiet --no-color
h=10 m=21
